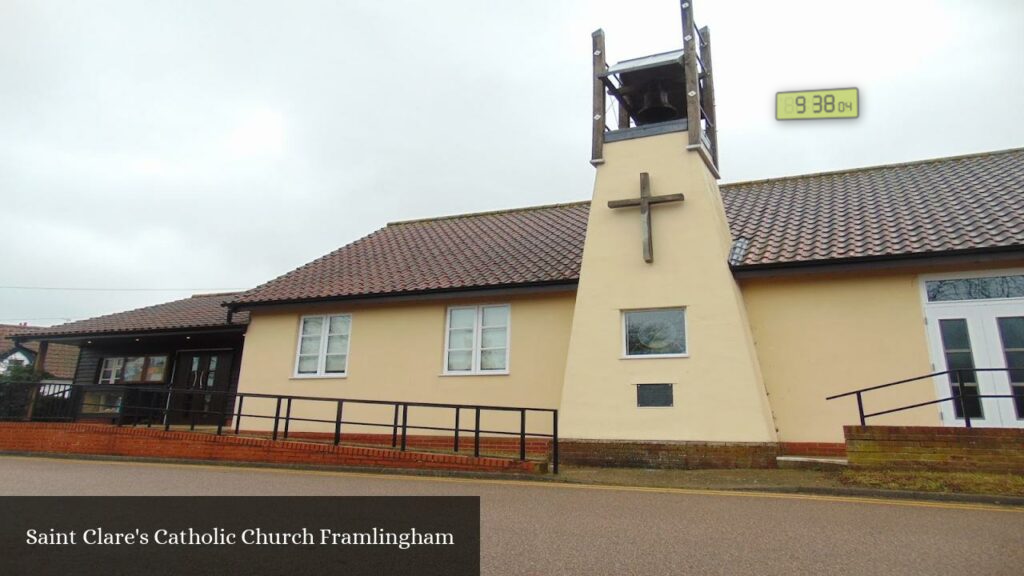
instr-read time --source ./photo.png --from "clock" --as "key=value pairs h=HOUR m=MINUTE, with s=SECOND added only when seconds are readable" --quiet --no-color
h=9 m=38
